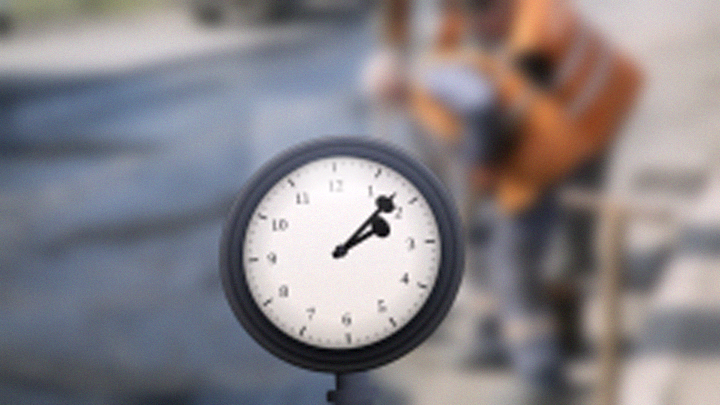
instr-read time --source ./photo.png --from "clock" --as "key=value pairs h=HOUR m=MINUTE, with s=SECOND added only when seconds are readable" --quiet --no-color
h=2 m=8
